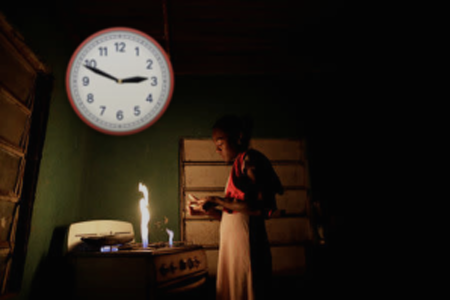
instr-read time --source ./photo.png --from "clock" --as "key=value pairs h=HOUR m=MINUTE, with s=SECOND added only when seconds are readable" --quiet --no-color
h=2 m=49
